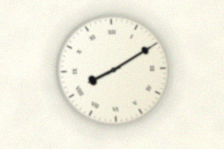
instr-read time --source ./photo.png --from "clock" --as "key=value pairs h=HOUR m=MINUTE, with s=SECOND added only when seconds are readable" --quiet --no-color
h=8 m=10
